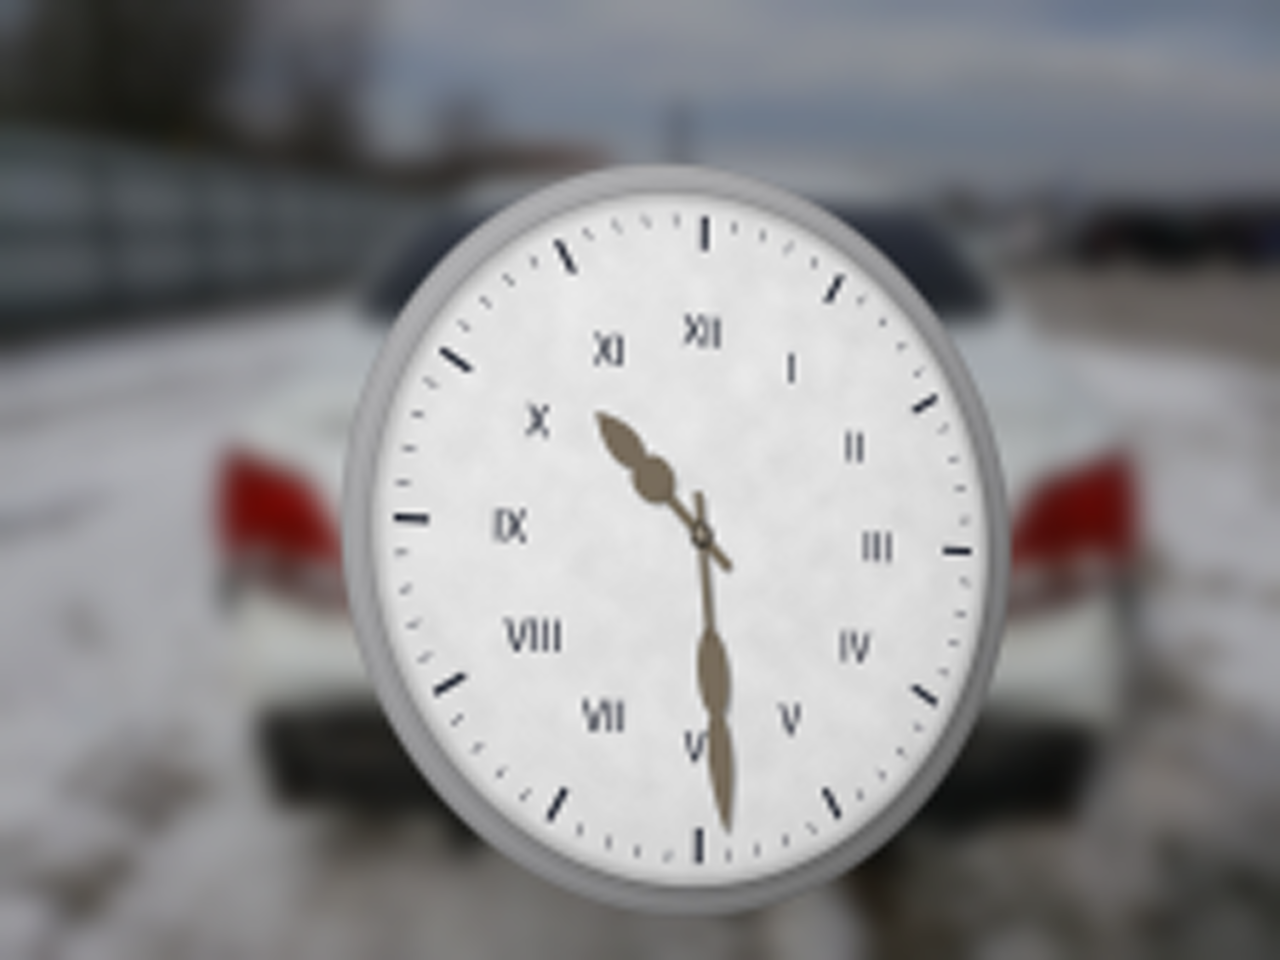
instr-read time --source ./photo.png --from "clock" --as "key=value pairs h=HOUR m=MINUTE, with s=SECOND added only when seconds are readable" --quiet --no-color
h=10 m=29
